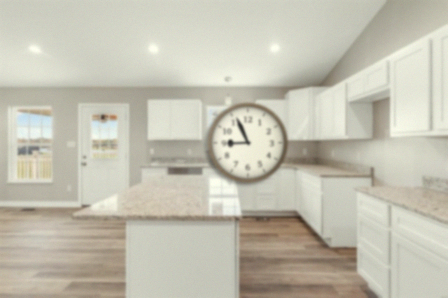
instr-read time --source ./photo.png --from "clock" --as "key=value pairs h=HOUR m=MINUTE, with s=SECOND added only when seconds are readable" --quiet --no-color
h=8 m=56
